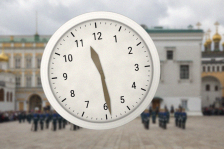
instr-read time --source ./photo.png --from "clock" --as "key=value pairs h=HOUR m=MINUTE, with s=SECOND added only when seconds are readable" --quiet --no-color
h=11 m=29
